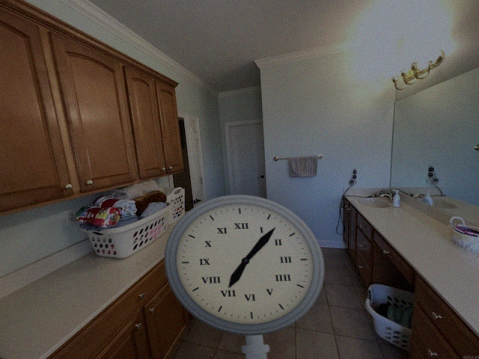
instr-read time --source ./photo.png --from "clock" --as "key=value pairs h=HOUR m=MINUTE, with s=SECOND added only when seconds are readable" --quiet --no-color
h=7 m=7
